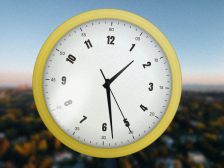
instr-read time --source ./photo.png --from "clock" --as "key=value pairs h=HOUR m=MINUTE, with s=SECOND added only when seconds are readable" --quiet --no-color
h=1 m=28 s=25
